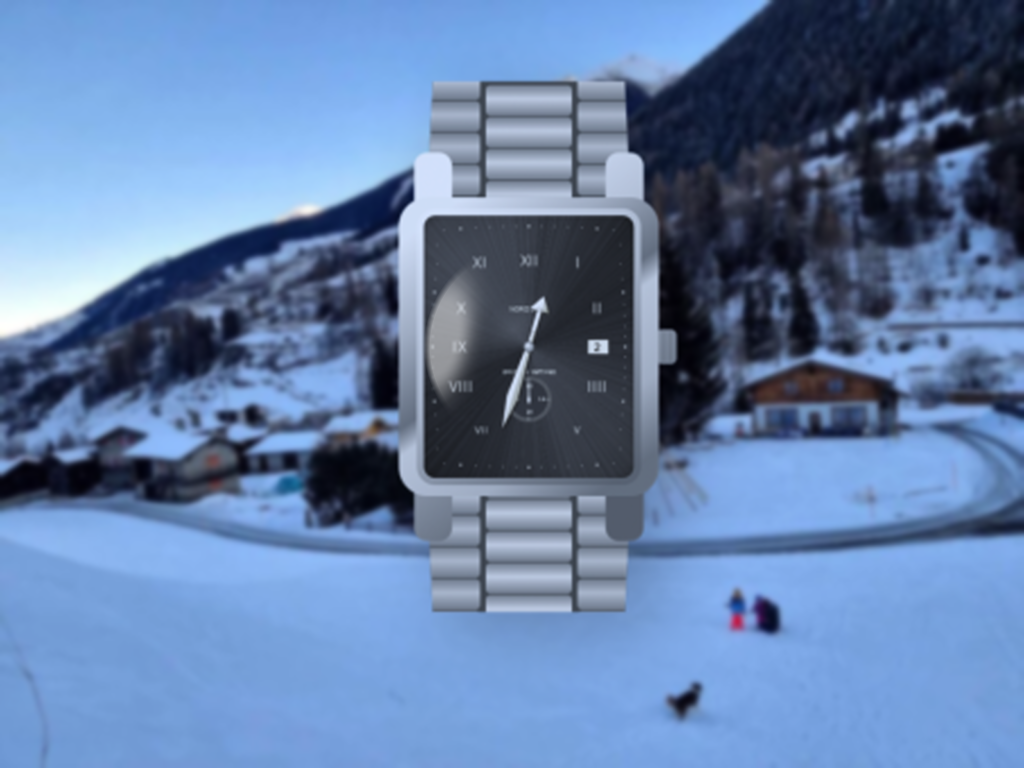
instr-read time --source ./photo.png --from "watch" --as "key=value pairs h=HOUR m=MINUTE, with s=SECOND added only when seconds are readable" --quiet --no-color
h=12 m=33
